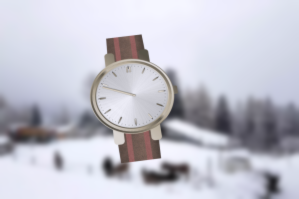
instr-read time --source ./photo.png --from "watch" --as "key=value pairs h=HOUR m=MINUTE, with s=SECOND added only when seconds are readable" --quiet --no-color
h=9 m=49
